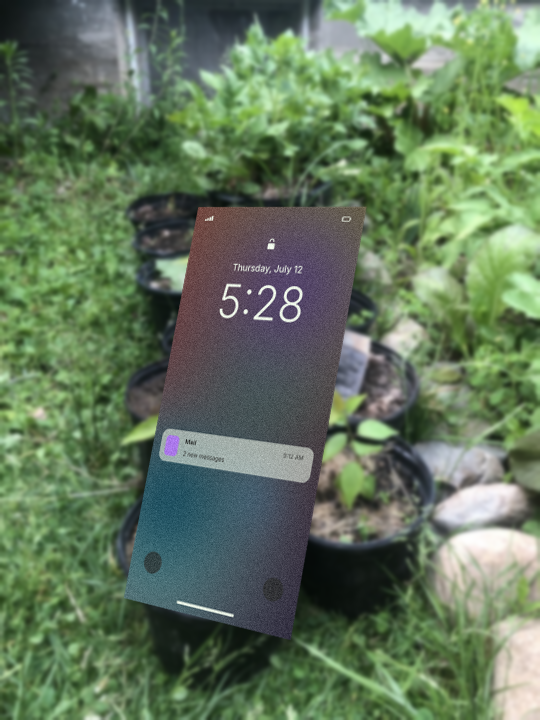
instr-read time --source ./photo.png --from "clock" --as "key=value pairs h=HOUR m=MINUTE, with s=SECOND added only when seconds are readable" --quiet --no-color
h=5 m=28
